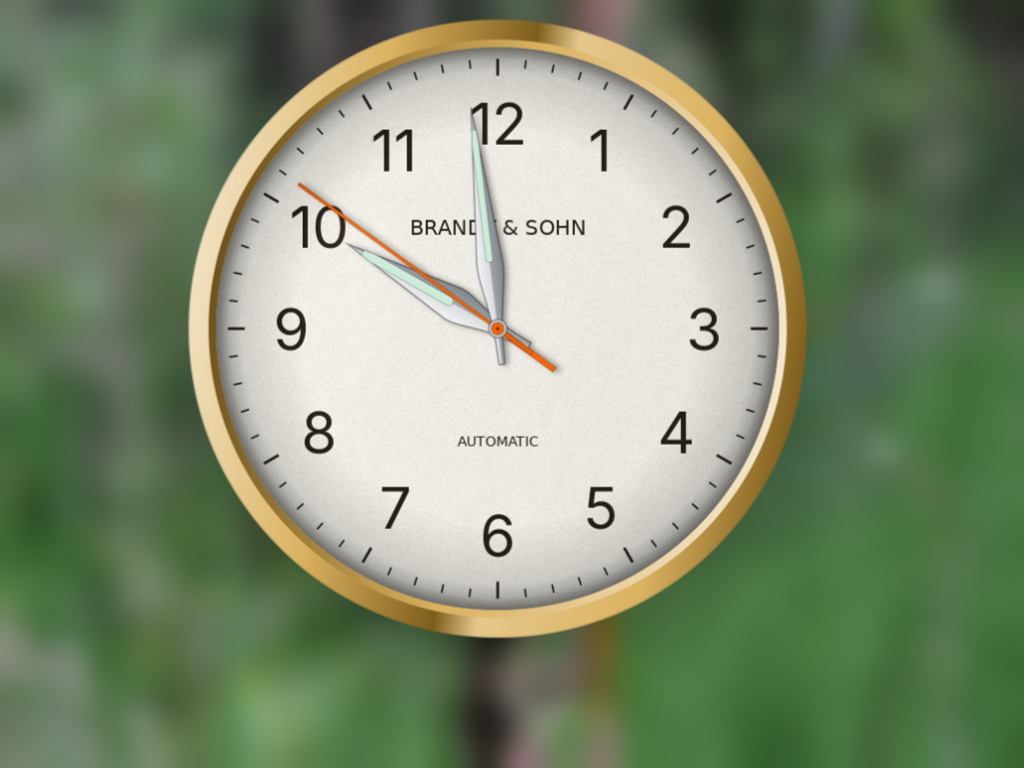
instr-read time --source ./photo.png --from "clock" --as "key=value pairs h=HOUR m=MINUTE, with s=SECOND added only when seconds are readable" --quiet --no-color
h=9 m=58 s=51
